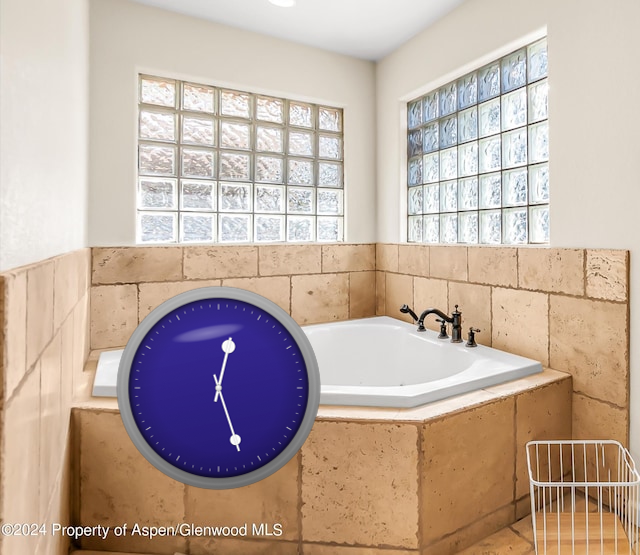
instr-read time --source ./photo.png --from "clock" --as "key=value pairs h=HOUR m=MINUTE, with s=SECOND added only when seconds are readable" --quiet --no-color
h=12 m=27
